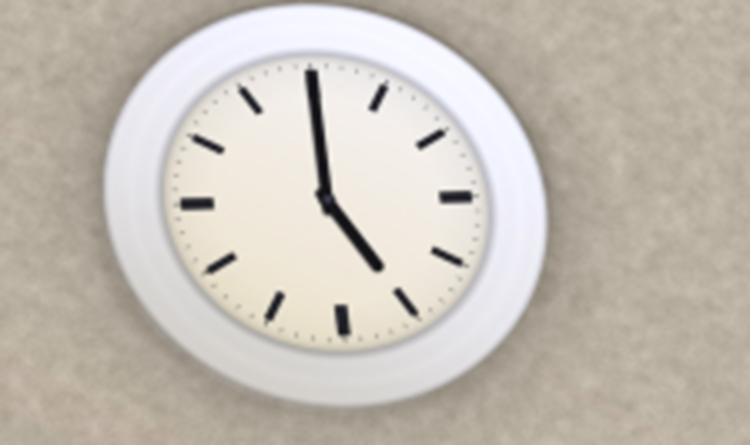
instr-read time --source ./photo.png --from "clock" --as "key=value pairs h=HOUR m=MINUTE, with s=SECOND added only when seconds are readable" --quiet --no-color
h=5 m=0
